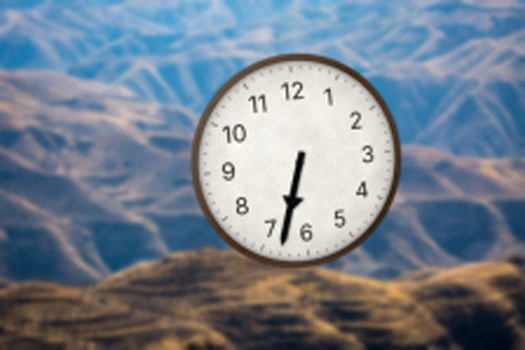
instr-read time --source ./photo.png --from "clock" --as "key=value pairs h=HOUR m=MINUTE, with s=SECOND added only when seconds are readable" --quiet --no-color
h=6 m=33
